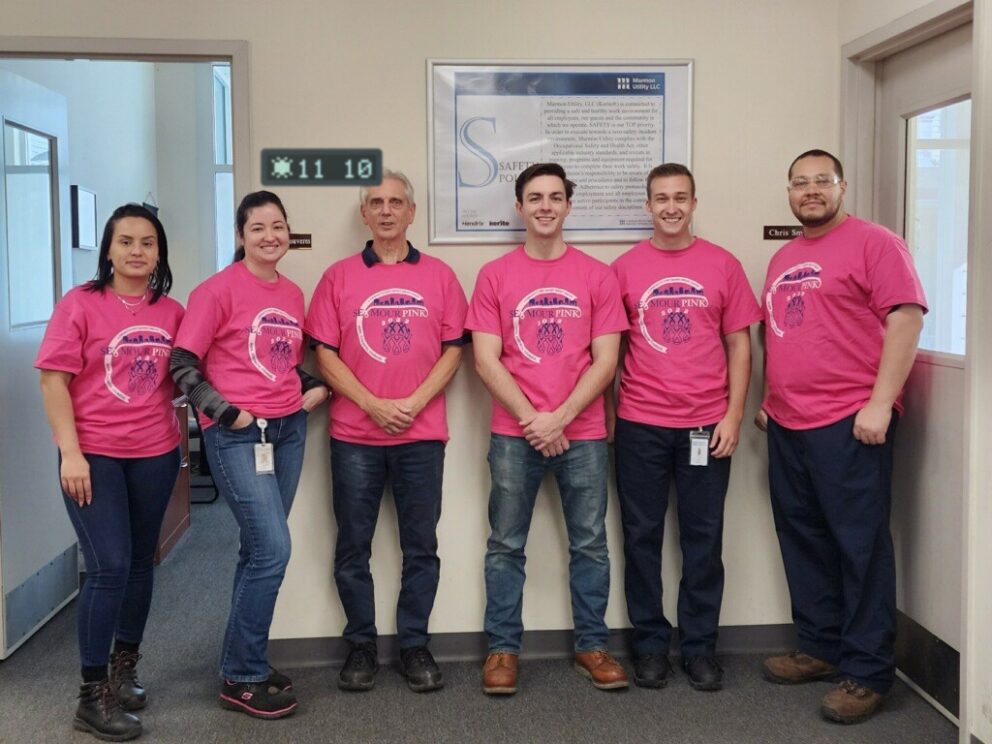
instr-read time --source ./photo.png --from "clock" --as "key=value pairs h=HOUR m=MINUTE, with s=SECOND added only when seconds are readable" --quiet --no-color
h=11 m=10
